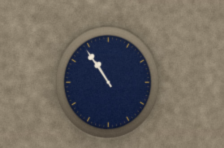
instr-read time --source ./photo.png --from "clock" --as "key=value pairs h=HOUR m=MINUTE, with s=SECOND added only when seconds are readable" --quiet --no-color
h=10 m=54
